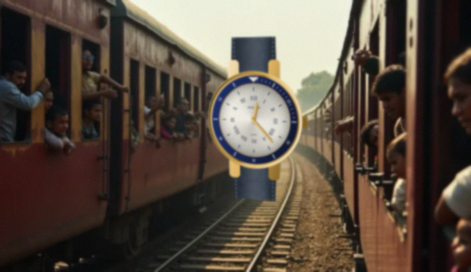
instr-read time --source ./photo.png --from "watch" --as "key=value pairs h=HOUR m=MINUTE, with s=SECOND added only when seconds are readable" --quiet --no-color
h=12 m=23
